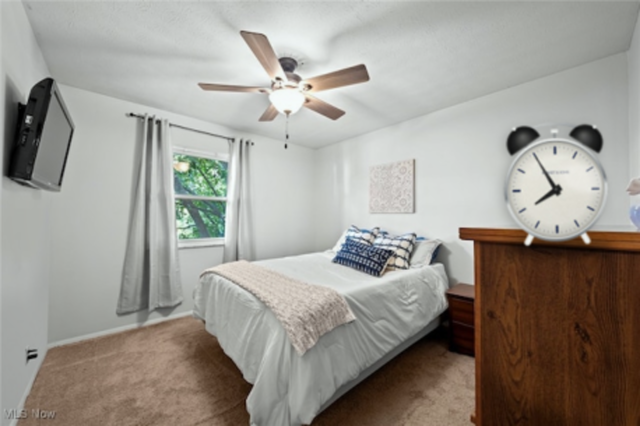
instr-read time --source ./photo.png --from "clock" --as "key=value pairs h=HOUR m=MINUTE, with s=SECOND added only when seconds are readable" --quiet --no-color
h=7 m=55
